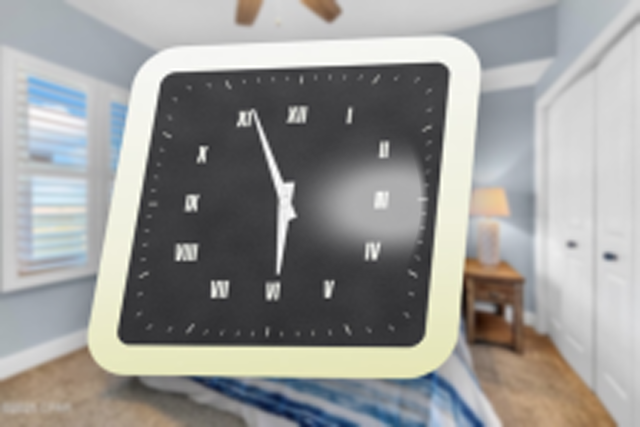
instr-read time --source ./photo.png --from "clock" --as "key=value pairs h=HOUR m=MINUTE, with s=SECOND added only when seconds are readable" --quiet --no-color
h=5 m=56
